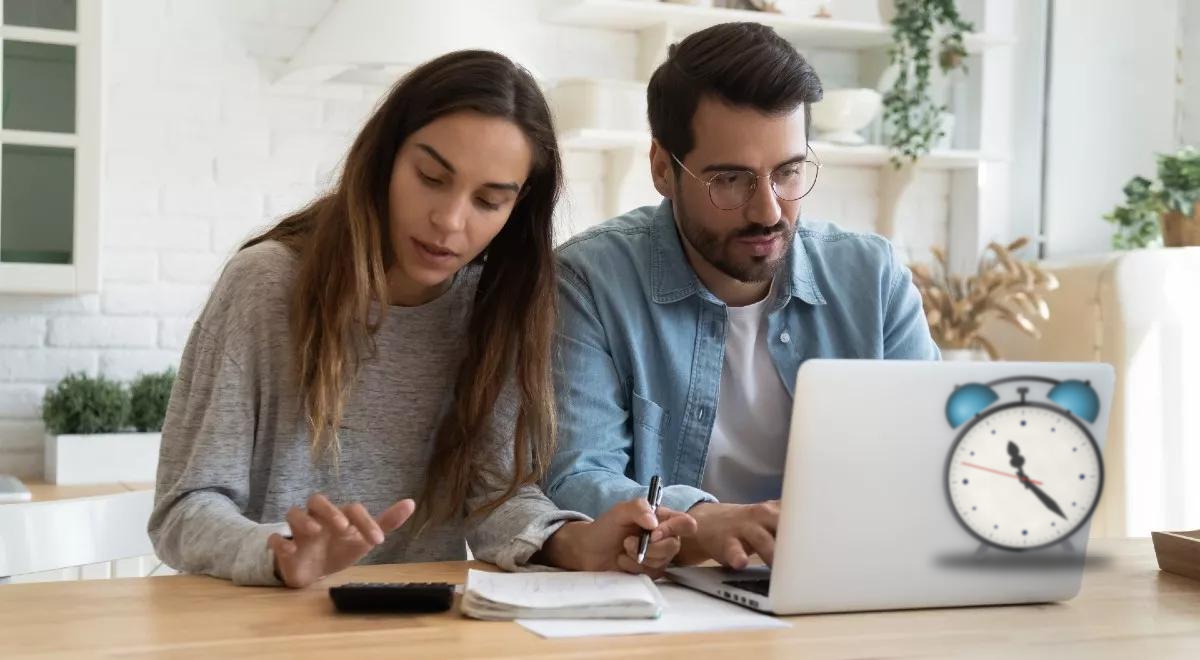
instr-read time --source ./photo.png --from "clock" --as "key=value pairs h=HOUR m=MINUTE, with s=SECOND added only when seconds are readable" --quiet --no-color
h=11 m=22 s=48
